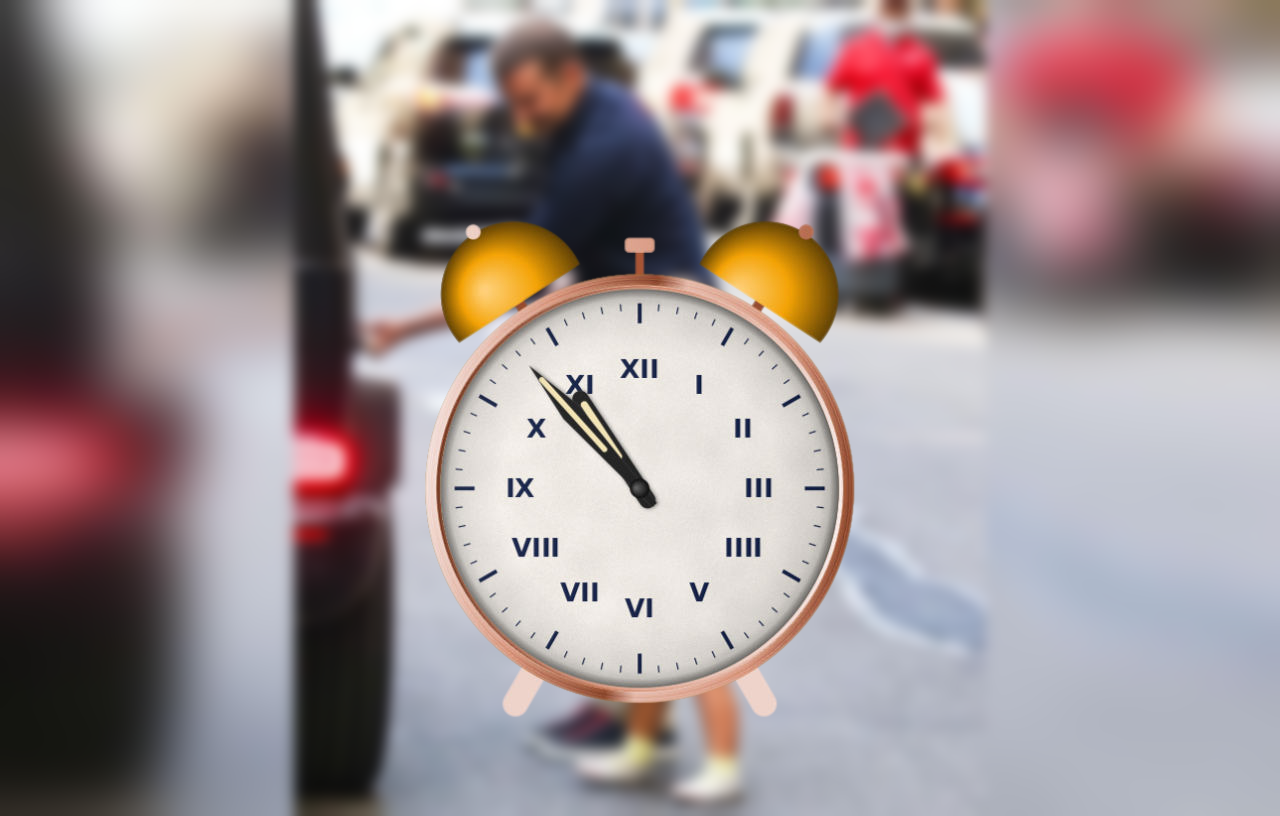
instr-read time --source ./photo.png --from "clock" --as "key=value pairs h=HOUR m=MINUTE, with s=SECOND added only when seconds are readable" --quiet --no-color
h=10 m=53
